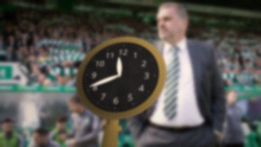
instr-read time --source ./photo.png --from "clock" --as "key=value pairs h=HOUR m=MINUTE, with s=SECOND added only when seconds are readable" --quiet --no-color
h=11 m=41
